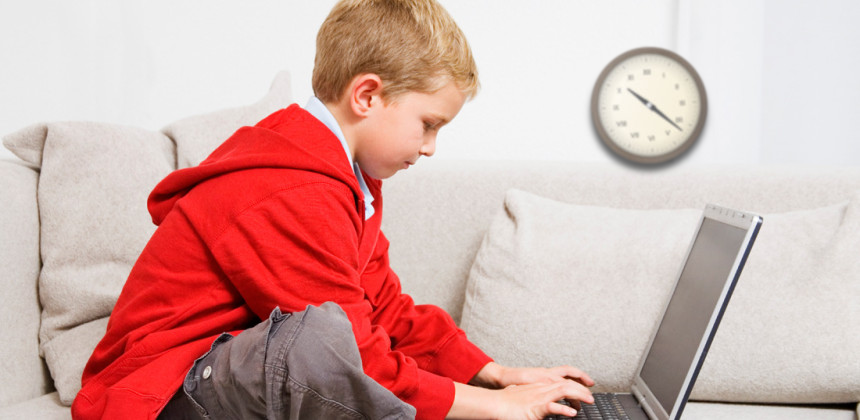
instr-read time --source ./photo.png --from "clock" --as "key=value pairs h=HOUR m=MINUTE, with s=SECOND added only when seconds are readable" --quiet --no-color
h=10 m=22
